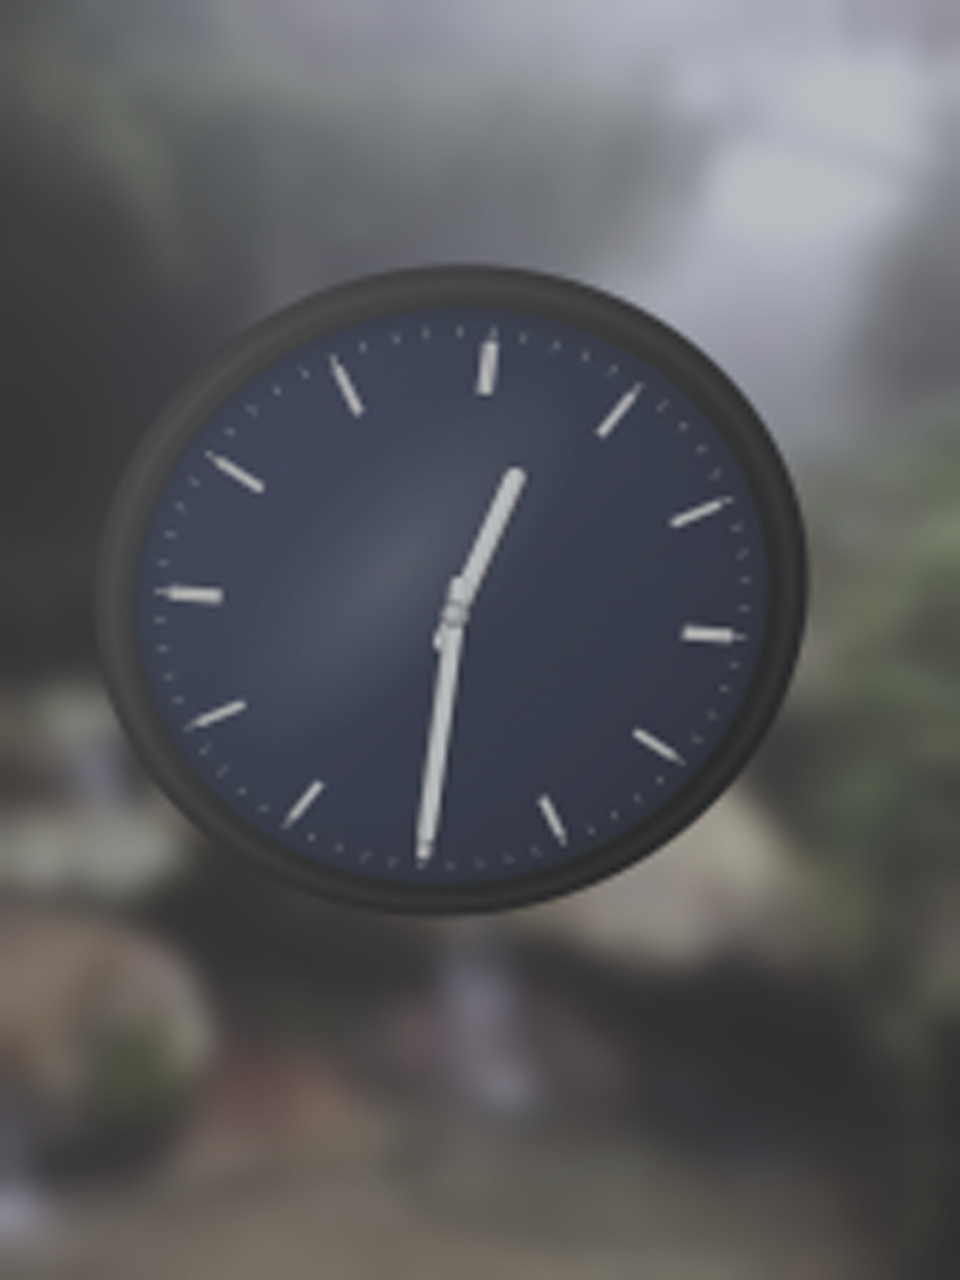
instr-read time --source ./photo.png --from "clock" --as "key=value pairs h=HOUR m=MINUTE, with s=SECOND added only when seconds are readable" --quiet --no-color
h=12 m=30
